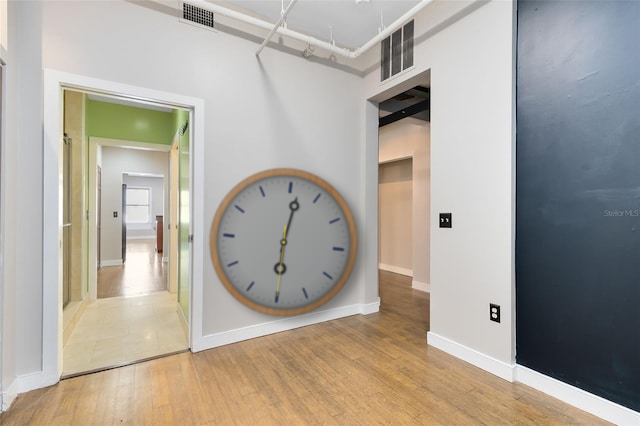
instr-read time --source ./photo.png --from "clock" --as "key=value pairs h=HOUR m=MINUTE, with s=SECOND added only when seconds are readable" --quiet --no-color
h=6 m=1 s=30
